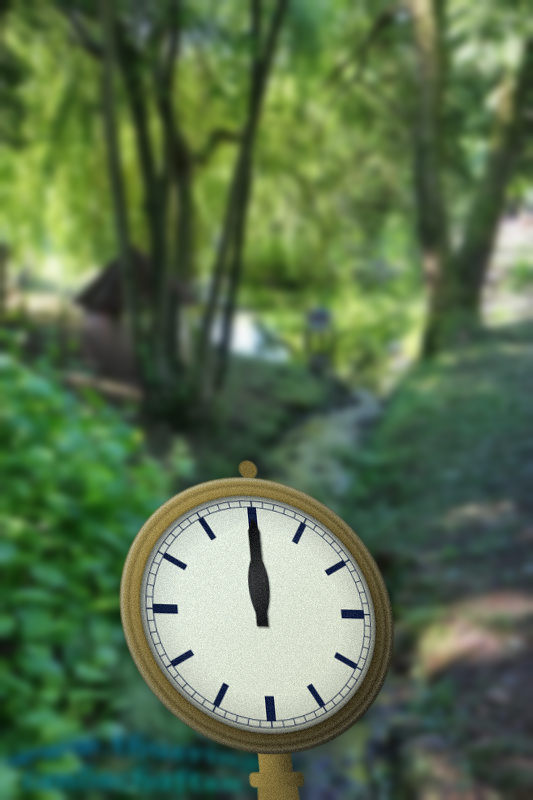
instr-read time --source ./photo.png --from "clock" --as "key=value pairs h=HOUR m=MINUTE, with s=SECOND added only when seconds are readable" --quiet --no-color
h=12 m=0
